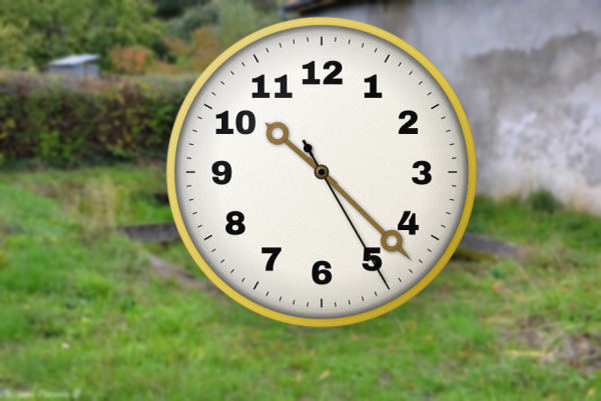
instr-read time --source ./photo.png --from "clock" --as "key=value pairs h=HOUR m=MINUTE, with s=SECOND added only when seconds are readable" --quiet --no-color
h=10 m=22 s=25
